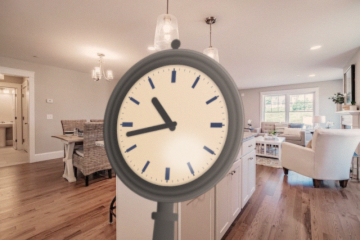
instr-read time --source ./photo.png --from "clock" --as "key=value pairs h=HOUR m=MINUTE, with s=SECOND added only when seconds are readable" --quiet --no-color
h=10 m=43
